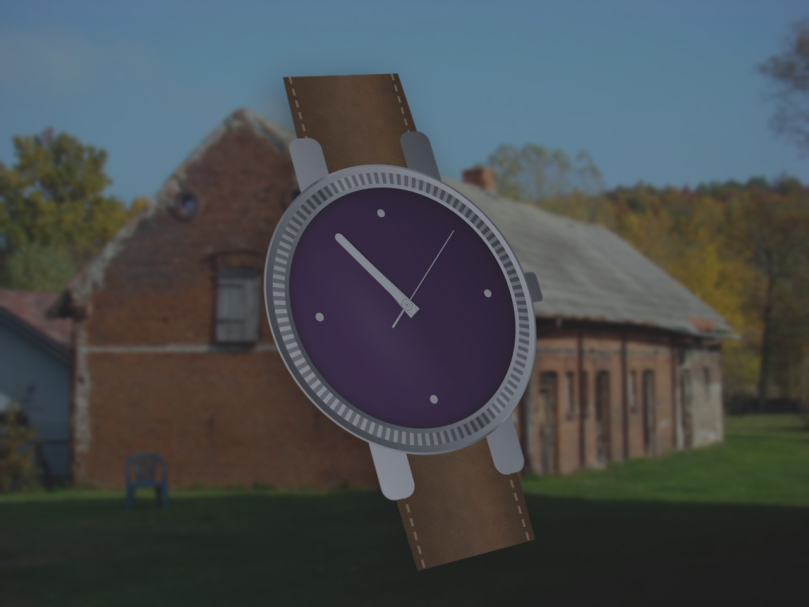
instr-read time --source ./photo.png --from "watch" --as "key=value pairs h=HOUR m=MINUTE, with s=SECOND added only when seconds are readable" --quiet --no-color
h=10 m=54 s=8
